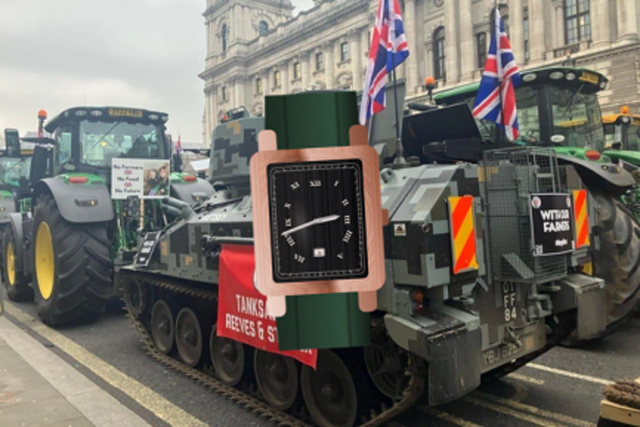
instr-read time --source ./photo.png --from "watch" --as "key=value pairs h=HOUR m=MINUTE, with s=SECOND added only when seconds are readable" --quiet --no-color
h=2 m=42
